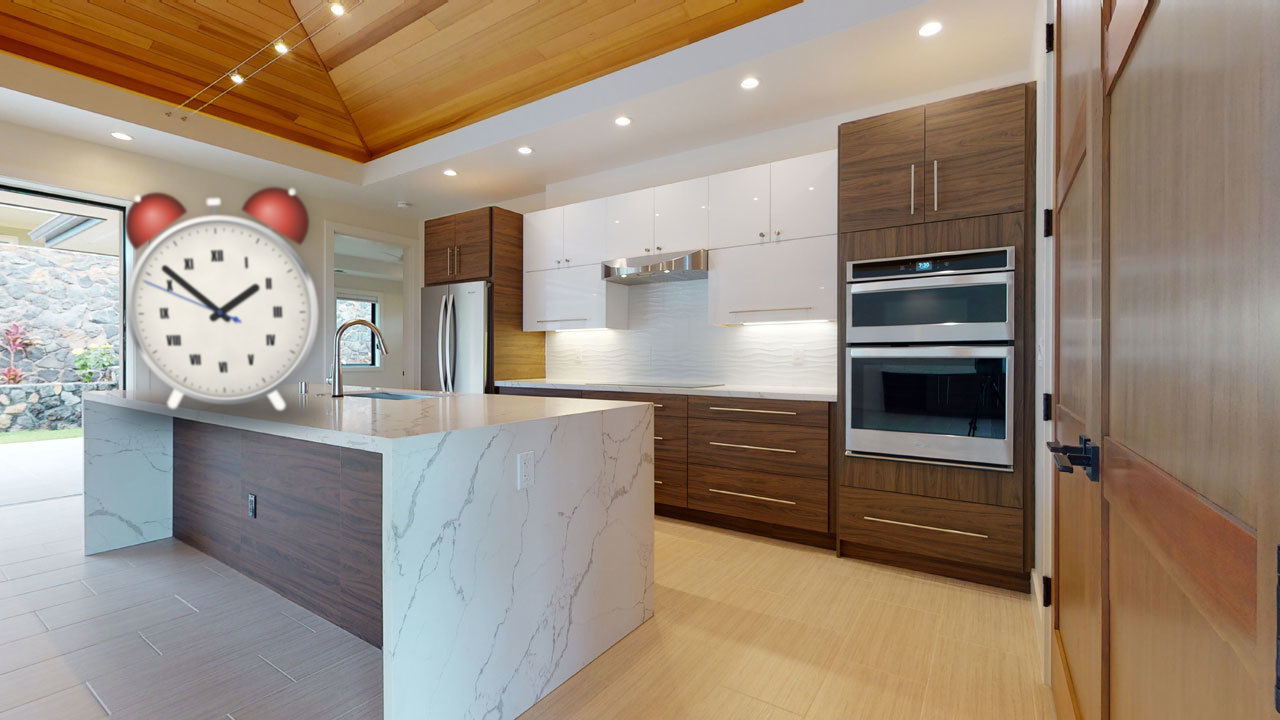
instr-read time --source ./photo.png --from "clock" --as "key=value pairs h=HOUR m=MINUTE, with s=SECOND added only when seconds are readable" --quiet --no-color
h=1 m=51 s=49
